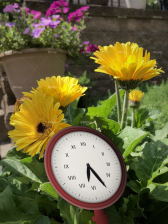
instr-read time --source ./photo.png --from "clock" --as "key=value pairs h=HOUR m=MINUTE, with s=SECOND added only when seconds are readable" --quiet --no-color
h=6 m=25
